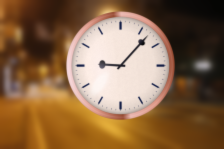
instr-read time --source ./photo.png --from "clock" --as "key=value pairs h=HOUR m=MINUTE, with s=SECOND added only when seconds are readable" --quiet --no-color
h=9 m=7
